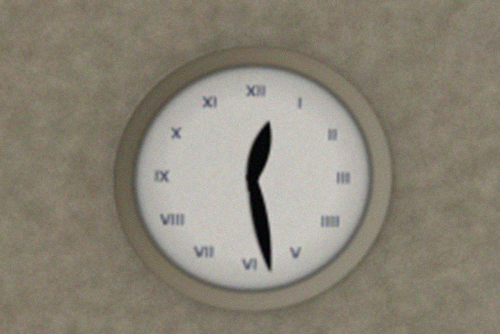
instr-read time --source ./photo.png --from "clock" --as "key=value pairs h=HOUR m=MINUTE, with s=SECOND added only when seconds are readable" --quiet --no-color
h=12 m=28
